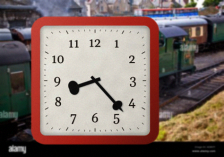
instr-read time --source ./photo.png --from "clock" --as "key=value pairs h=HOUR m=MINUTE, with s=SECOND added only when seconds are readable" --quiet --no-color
h=8 m=23
